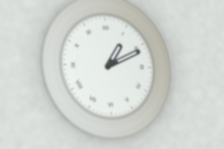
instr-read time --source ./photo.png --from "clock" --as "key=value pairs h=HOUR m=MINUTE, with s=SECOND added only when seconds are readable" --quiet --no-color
h=1 m=11
